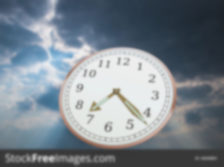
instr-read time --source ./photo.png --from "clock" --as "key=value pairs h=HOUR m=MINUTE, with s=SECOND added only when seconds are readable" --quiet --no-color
h=7 m=22
